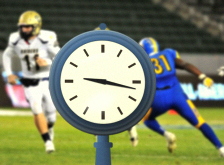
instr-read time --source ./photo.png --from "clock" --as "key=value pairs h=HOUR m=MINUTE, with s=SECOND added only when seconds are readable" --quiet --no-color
h=9 m=17
